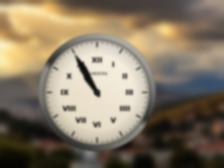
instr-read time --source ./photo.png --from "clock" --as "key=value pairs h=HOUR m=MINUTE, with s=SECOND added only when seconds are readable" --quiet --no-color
h=10 m=55
